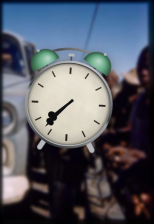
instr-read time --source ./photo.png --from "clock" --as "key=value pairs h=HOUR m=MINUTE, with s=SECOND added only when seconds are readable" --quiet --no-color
h=7 m=37
